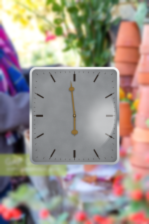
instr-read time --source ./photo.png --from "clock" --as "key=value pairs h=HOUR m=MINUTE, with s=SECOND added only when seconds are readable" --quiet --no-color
h=5 m=59
